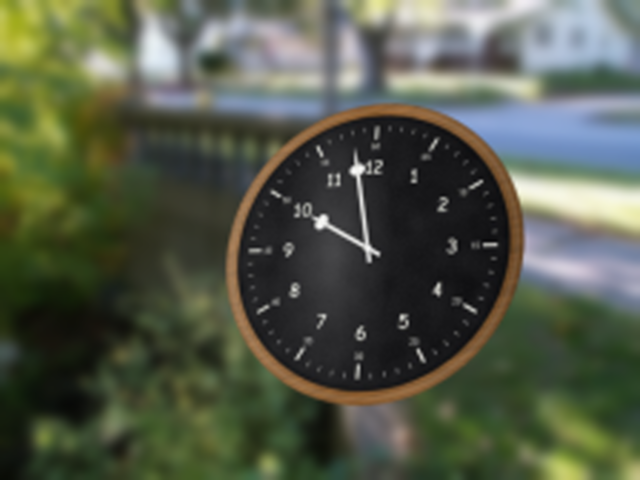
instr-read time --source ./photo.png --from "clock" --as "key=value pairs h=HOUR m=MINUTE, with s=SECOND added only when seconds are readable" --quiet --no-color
h=9 m=58
